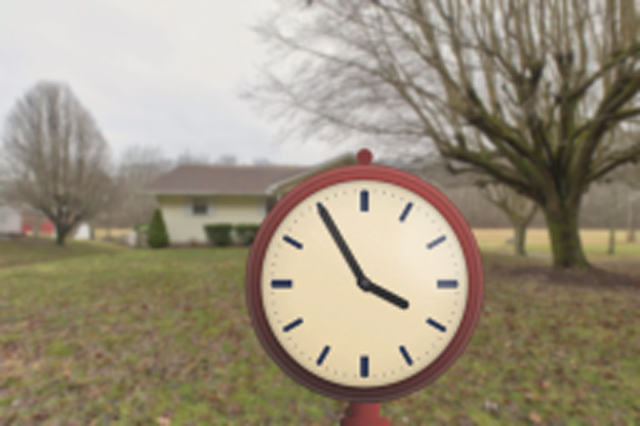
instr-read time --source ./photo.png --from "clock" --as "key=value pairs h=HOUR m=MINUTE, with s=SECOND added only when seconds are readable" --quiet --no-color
h=3 m=55
